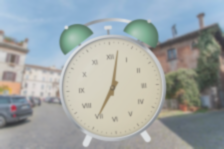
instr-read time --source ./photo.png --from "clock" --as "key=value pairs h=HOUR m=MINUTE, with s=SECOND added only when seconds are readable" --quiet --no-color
h=7 m=2
